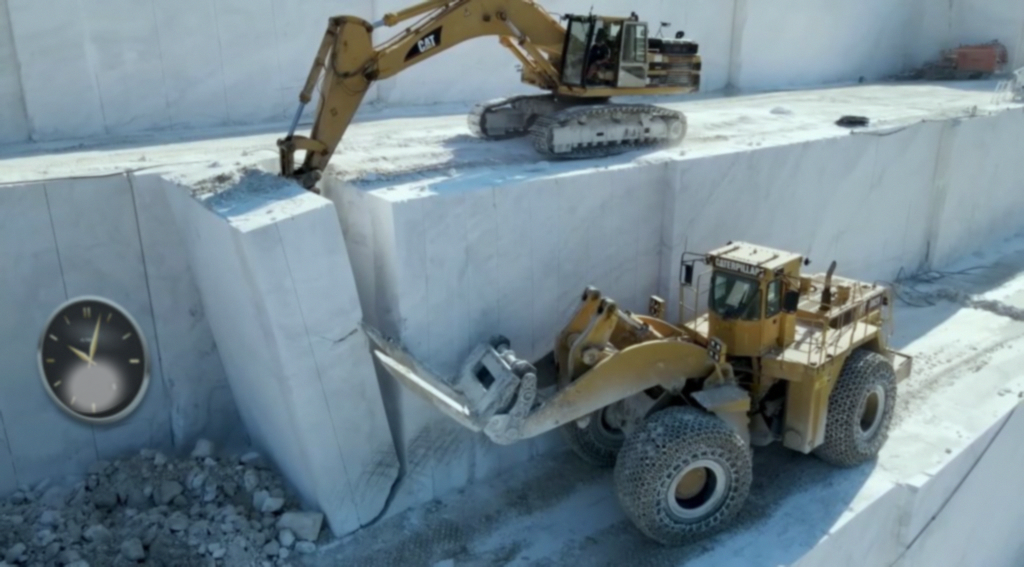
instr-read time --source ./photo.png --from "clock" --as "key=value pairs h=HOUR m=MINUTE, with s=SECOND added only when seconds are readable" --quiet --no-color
h=10 m=3
